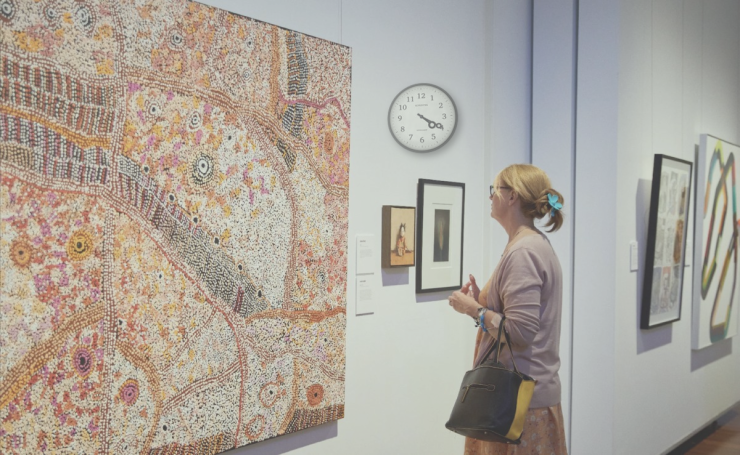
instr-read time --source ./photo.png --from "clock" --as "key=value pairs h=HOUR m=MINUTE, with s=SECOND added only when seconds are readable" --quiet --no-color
h=4 m=20
